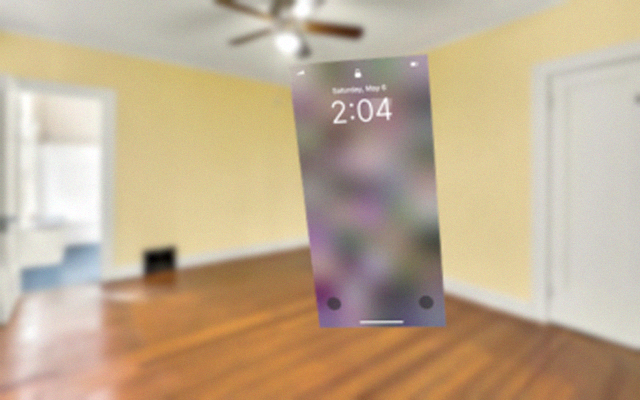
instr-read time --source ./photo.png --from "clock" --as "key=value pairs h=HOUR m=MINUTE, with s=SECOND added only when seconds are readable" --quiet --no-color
h=2 m=4
